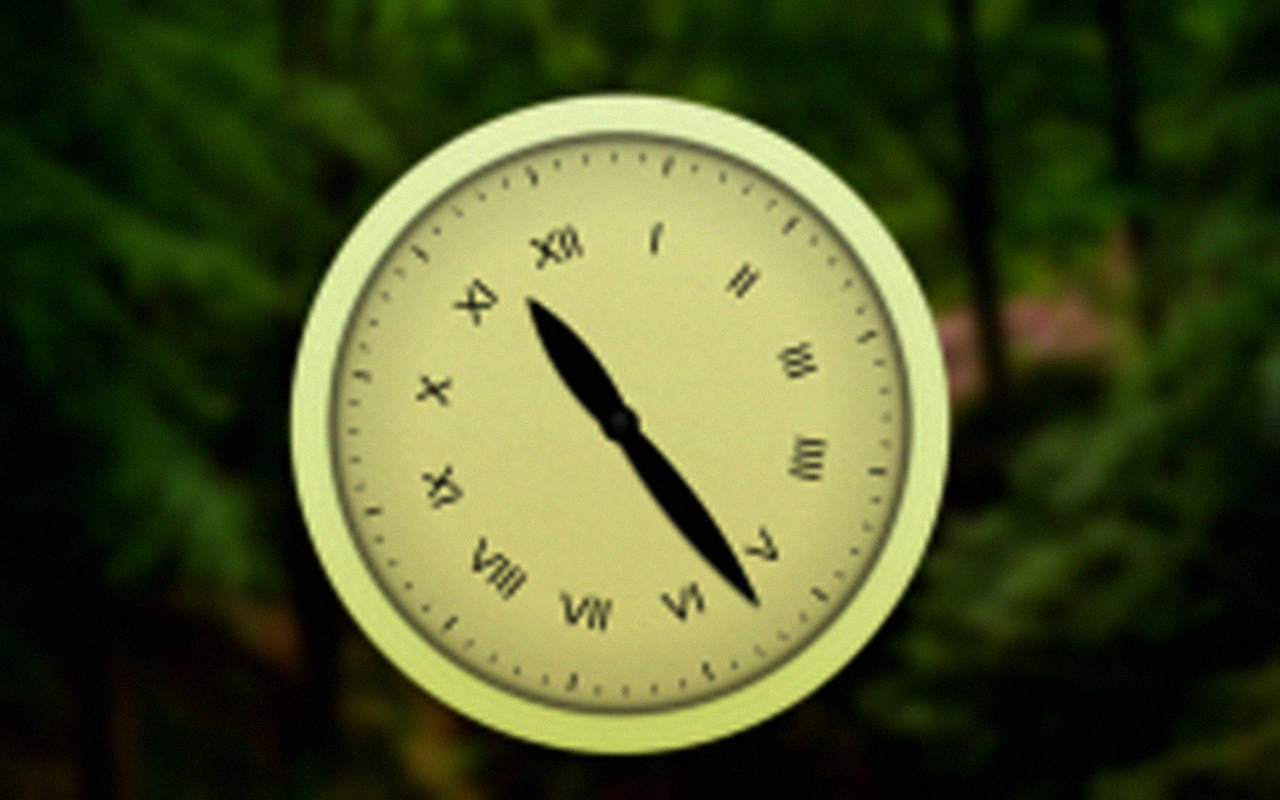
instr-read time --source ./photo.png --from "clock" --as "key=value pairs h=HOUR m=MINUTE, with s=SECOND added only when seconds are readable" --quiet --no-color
h=11 m=27
